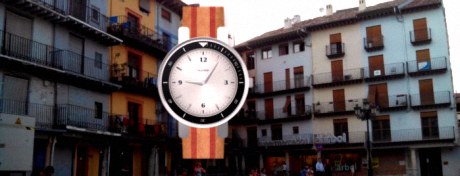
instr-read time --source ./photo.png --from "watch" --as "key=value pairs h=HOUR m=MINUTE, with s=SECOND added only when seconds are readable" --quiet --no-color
h=9 m=6
